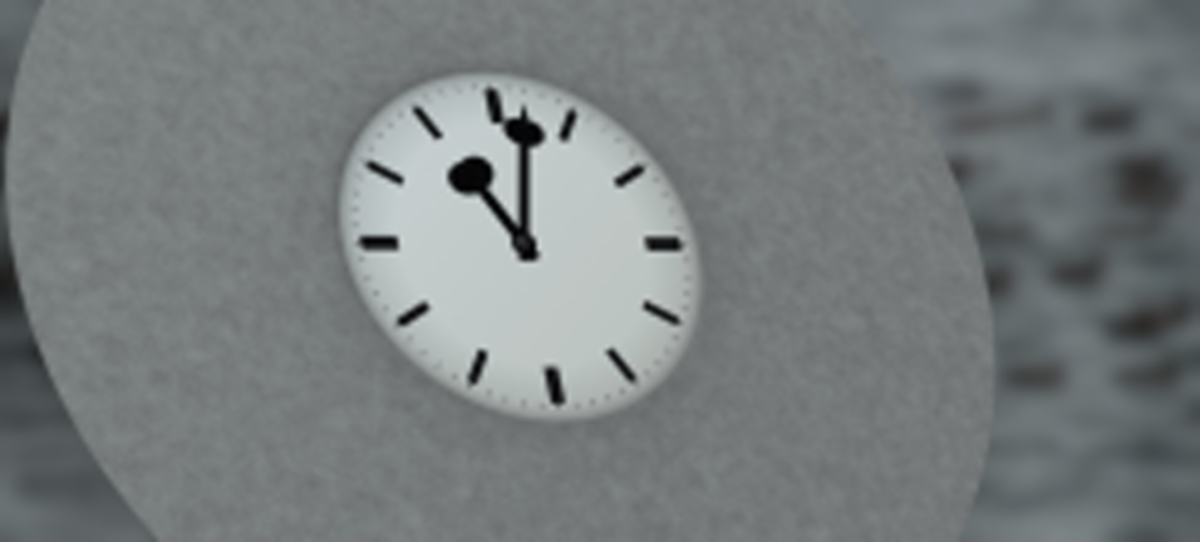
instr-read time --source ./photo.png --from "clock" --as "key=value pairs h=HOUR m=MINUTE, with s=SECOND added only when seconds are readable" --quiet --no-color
h=11 m=2
